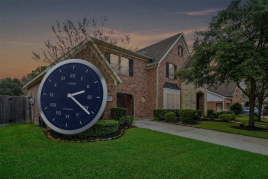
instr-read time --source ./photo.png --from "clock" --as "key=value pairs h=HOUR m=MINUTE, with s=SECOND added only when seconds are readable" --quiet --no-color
h=2 m=21
